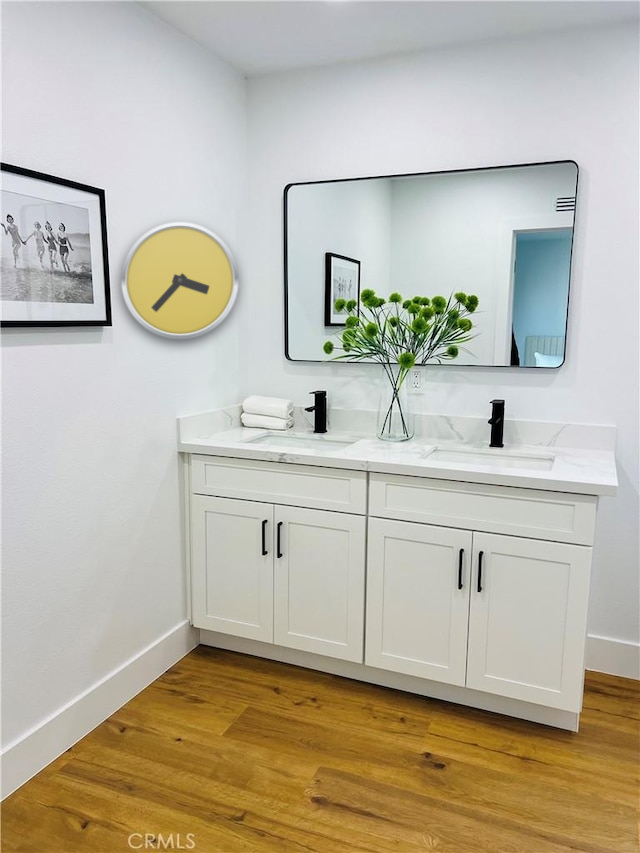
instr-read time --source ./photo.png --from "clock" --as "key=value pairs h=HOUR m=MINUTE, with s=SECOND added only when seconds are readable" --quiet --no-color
h=3 m=37
